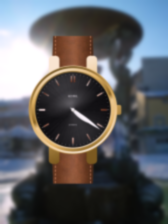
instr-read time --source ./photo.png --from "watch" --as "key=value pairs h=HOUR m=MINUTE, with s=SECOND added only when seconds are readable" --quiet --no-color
h=4 m=21
